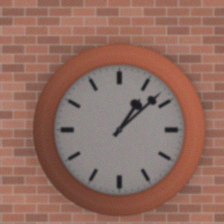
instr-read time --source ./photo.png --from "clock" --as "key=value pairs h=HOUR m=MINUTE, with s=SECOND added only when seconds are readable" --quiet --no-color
h=1 m=8
